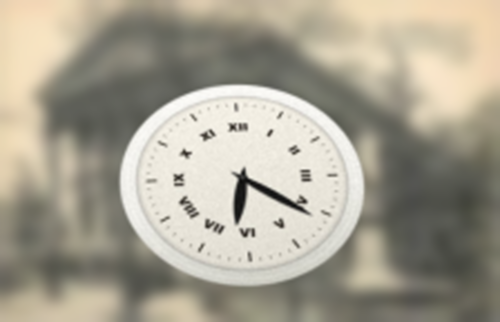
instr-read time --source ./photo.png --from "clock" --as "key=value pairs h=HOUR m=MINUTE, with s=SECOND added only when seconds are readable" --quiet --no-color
h=6 m=21
